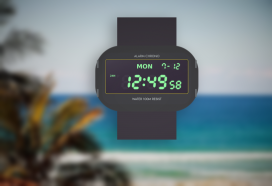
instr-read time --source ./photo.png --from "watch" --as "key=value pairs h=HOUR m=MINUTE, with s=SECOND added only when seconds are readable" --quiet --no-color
h=12 m=49 s=58
